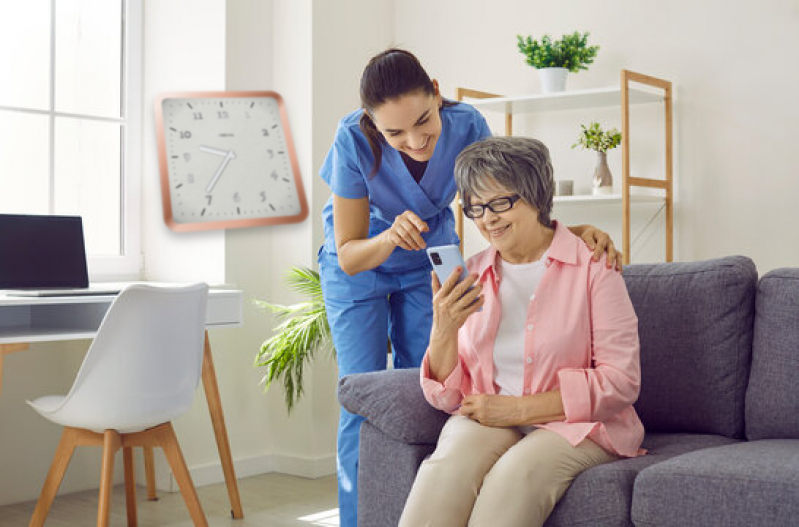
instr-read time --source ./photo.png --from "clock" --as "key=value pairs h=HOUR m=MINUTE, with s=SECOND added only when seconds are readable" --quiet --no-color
h=9 m=36
